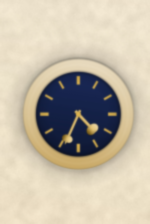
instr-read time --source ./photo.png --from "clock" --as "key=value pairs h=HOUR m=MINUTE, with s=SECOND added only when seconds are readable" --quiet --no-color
h=4 m=34
